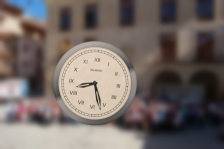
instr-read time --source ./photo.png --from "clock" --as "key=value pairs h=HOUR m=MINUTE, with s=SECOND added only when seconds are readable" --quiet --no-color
h=8 m=27
